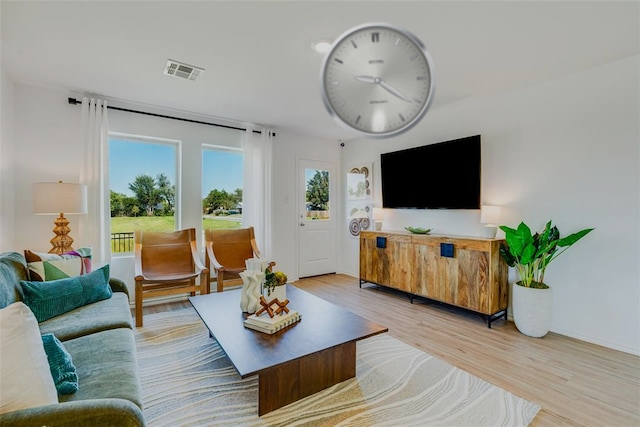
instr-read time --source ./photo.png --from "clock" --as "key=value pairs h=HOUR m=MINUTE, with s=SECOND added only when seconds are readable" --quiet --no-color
h=9 m=21
